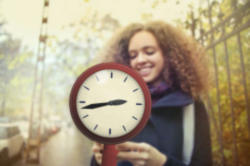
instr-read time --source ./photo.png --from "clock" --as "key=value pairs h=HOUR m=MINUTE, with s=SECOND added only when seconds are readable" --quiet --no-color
h=2 m=43
